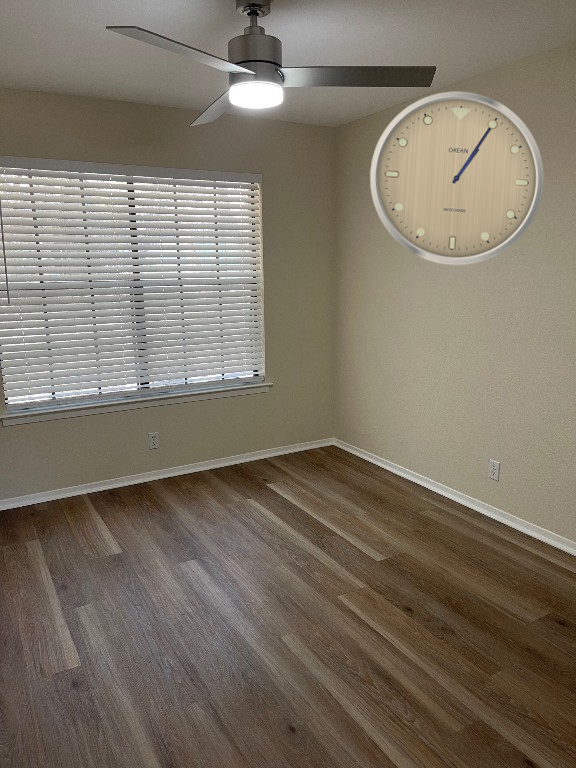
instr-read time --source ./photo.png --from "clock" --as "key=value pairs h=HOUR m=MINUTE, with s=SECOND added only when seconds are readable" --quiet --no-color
h=1 m=5
